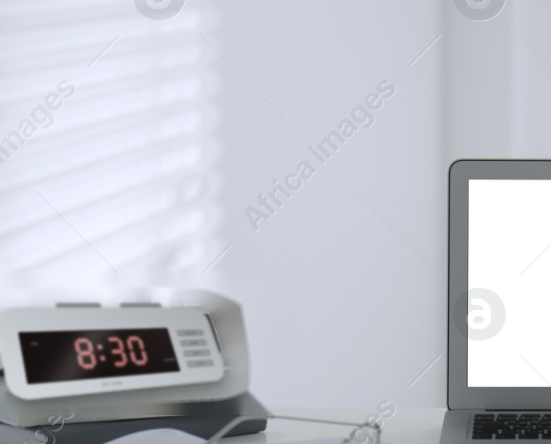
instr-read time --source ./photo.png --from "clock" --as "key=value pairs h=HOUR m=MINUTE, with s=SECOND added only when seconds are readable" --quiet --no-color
h=8 m=30
